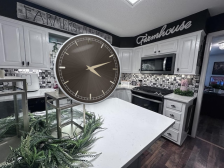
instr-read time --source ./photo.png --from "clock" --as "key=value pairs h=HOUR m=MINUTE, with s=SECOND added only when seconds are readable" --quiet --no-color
h=4 m=12
